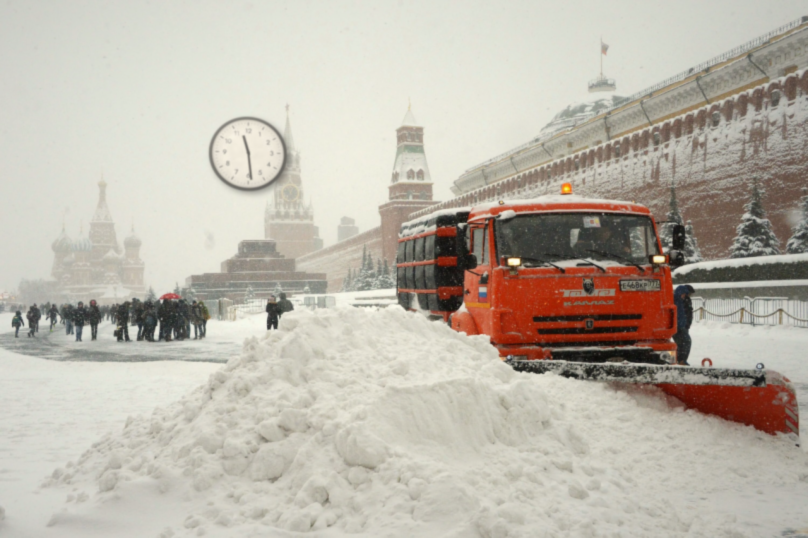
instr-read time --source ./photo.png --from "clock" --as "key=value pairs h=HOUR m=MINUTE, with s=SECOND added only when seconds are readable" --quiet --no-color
h=11 m=29
